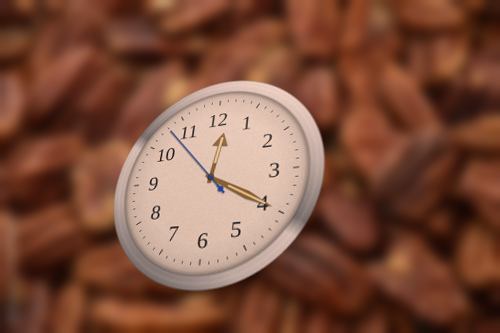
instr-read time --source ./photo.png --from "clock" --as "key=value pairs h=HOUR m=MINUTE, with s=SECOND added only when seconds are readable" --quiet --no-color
h=12 m=19 s=53
